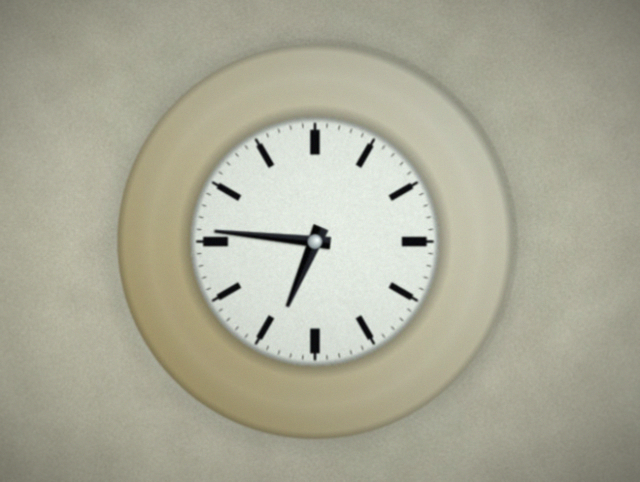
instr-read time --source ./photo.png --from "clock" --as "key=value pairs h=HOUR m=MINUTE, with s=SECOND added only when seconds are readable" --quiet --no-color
h=6 m=46
